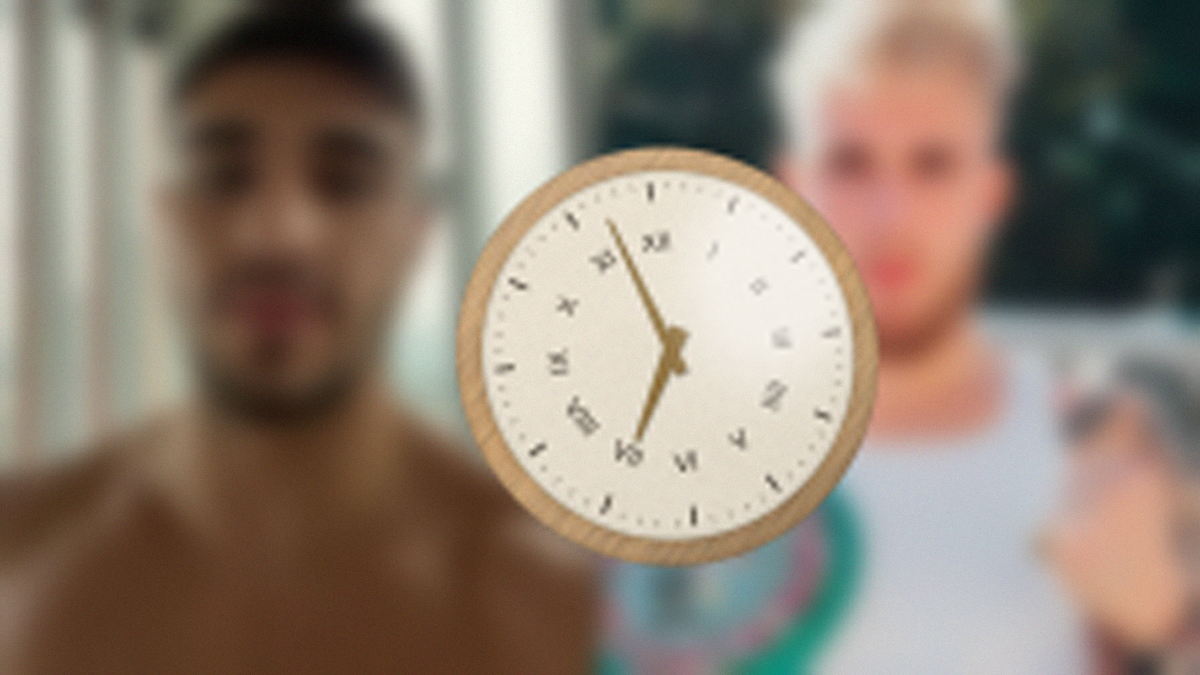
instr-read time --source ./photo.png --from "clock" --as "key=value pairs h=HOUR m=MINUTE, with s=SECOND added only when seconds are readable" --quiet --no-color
h=6 m=57
